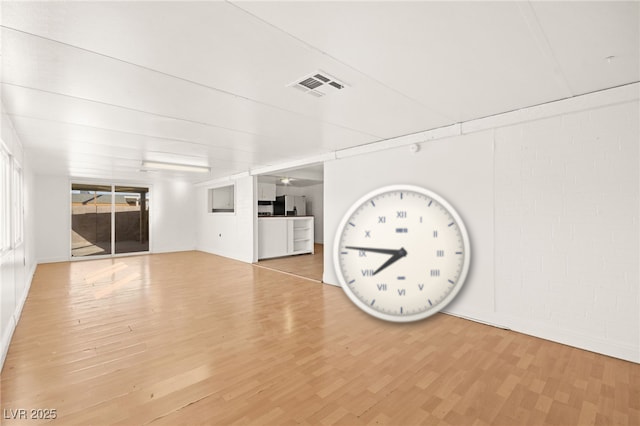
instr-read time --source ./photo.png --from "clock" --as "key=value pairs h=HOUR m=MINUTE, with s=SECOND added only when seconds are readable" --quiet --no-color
h=7 m=46
